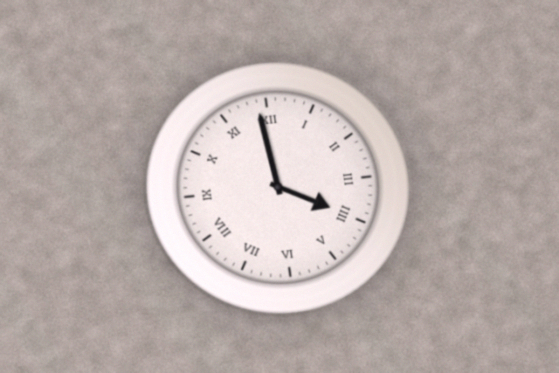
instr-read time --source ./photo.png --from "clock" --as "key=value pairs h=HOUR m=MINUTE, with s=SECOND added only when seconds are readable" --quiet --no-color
h=3 m=59
